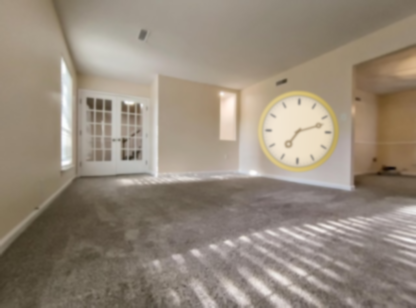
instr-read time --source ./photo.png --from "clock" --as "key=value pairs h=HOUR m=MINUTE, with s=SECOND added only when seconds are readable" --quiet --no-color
h=7 m=12
